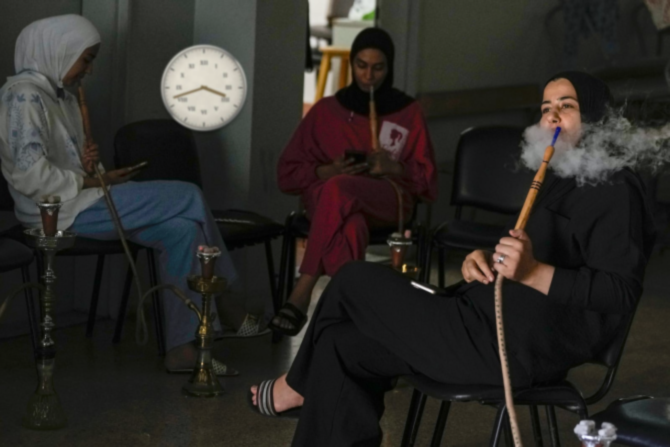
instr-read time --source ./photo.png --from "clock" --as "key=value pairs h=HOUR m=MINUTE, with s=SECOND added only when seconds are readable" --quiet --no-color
h=3 m=42
